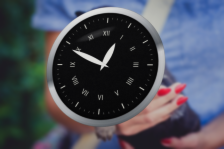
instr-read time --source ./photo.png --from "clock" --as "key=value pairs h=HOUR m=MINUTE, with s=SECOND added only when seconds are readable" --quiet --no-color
h=12 m=49
